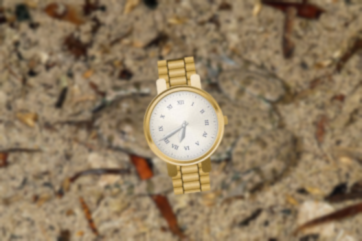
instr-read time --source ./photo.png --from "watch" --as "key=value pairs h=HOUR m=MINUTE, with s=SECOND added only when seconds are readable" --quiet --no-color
h=6 m=41
